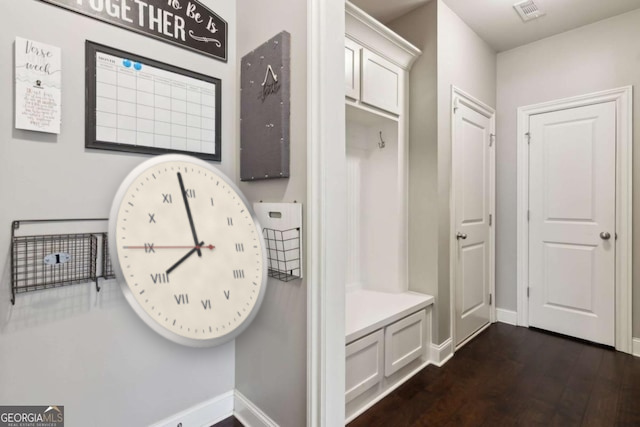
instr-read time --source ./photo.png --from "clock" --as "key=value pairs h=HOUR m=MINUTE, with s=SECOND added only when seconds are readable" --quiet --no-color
h=7 m=58 s=45
